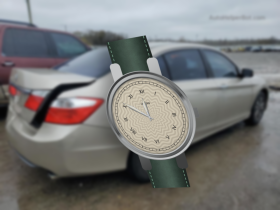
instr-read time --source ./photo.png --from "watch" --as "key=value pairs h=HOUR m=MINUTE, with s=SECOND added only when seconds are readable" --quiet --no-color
h=11 m=51
